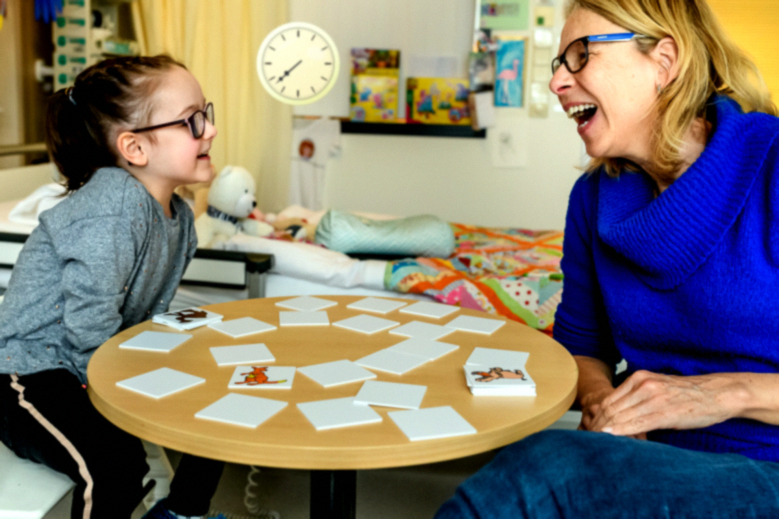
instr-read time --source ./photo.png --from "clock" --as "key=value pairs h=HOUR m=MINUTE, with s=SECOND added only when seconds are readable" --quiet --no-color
h=7 m=38
